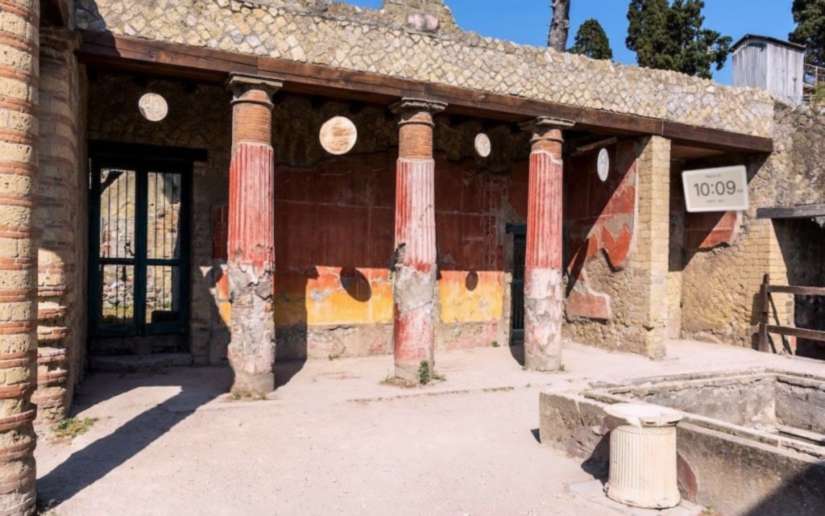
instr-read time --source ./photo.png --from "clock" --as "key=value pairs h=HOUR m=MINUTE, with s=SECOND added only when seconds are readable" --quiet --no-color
h=10 m=9
